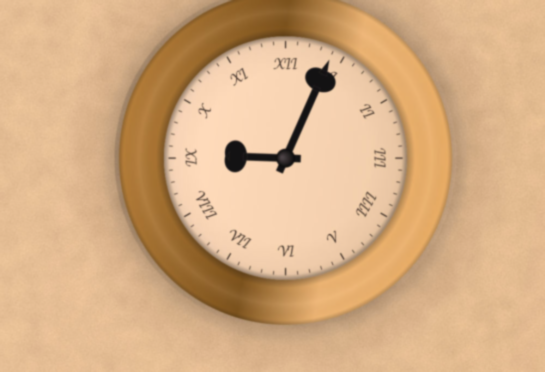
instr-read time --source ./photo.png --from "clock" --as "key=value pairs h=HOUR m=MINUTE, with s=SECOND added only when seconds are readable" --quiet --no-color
h=9 m=4
